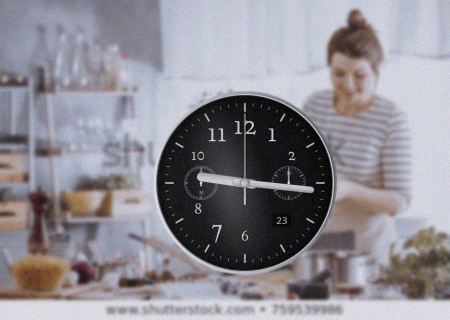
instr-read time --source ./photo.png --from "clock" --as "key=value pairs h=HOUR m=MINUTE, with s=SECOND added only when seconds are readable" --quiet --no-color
h=9 m=16
